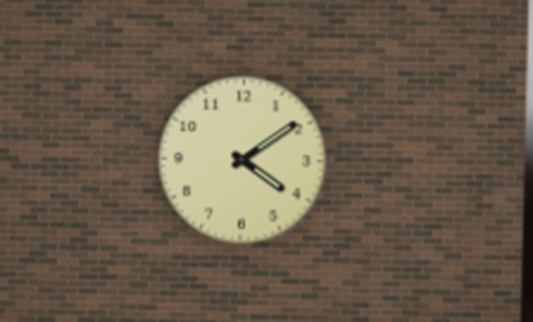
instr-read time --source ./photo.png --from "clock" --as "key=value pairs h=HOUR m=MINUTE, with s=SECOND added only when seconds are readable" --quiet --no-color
h=4 m=9
